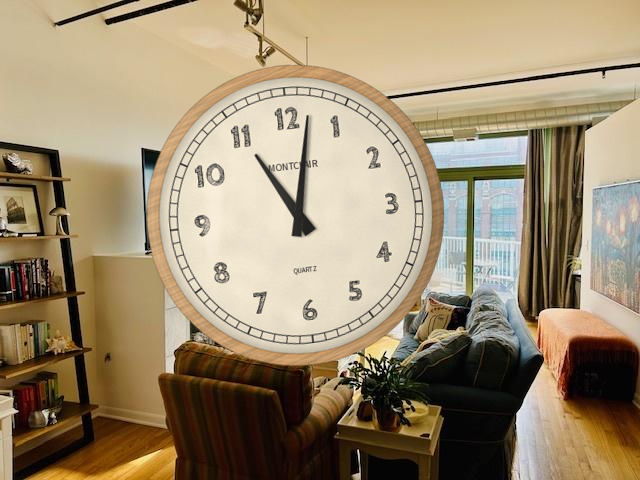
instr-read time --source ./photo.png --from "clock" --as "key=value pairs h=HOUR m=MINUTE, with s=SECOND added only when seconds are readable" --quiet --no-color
h=11 m=2
